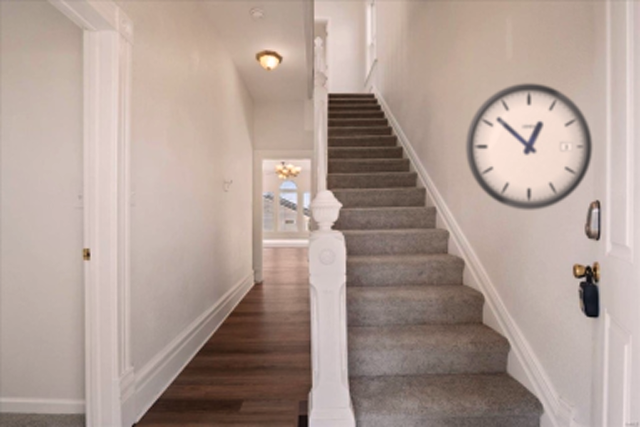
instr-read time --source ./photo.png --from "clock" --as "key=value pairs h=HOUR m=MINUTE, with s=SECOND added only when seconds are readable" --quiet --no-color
h=12 m=52
